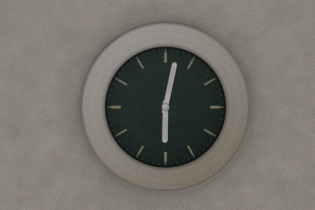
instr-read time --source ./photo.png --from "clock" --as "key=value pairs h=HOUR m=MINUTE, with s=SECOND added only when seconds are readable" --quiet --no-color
h=6 m=2
